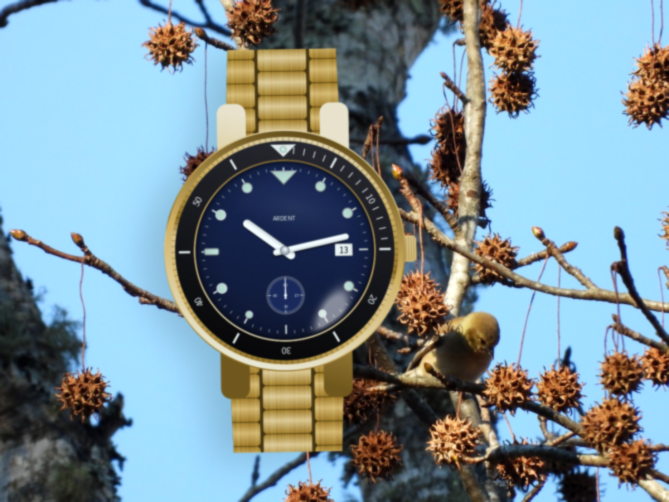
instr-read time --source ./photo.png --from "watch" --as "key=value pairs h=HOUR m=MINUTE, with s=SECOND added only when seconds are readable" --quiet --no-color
h=10 m=13
